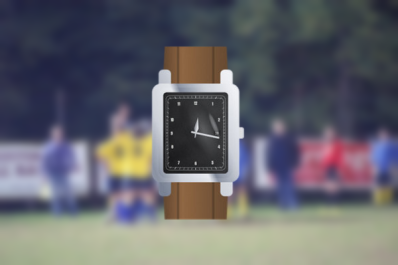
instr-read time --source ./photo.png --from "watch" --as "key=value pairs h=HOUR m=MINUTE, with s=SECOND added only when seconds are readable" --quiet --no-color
h=12 m=17
